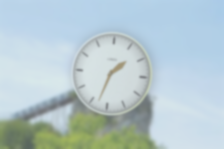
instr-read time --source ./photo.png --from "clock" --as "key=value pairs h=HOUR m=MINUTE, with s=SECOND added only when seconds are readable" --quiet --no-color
h=1 m=33
